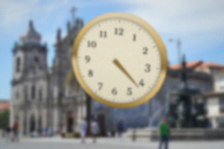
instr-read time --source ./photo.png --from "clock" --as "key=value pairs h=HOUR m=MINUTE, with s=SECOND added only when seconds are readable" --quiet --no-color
h=4 m=22
